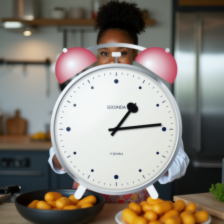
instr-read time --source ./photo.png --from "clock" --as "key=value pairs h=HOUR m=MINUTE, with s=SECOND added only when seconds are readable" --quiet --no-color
h=1 m=14
